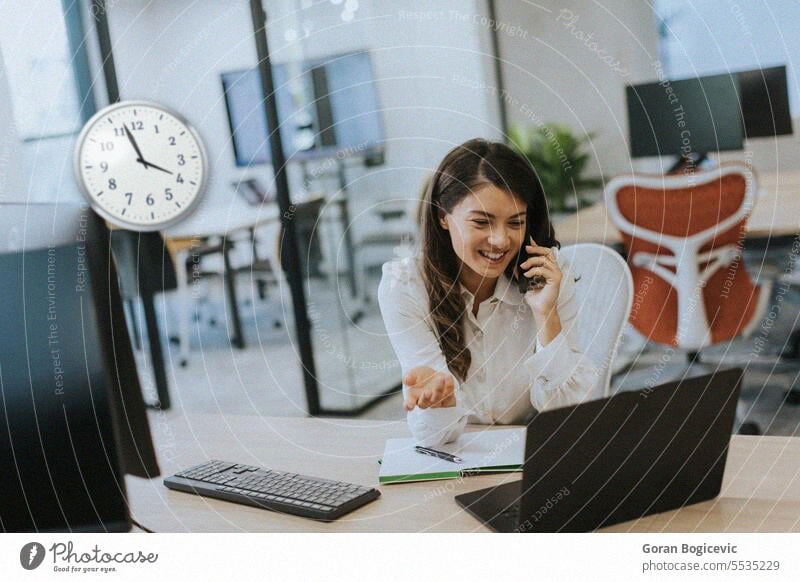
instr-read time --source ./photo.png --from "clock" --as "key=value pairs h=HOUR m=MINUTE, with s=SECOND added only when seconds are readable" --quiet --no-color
h=3 m=57
